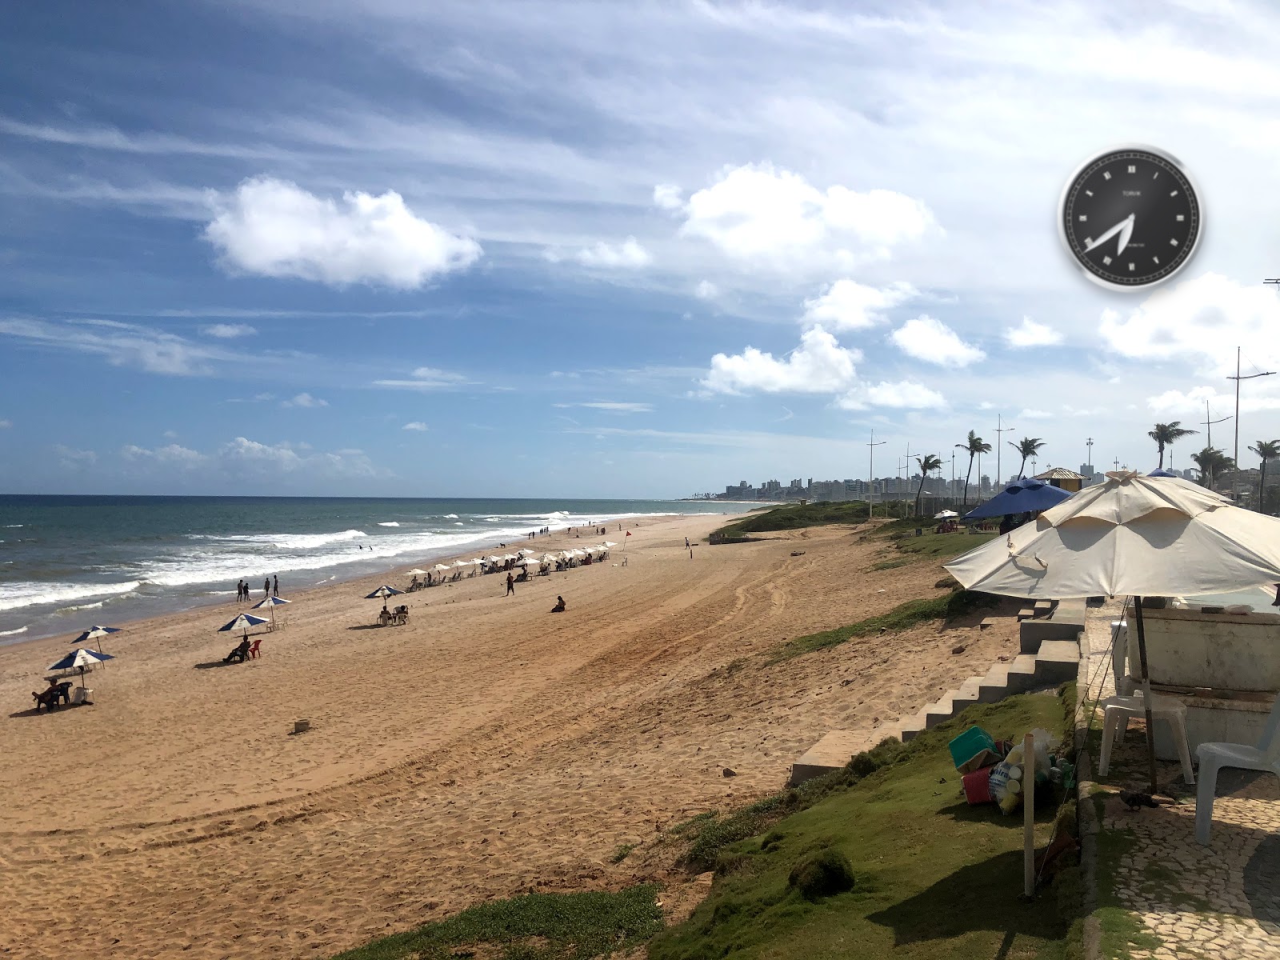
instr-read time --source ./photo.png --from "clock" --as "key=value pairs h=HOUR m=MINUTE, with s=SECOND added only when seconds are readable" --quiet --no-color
h=6 m=39
